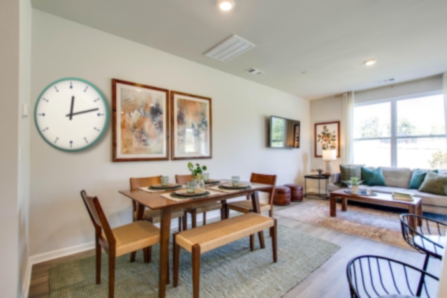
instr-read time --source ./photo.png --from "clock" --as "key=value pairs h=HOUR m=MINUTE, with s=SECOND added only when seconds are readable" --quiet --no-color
h=12 m=13
